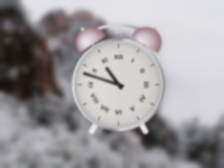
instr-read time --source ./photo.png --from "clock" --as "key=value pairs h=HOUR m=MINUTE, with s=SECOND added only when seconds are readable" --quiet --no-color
h=10 m=48
